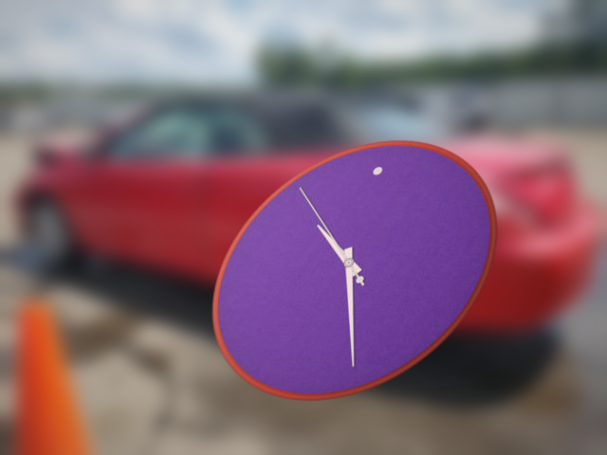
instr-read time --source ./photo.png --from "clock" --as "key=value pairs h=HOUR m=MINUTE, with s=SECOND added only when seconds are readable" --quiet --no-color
h=10 m=26 s=53
